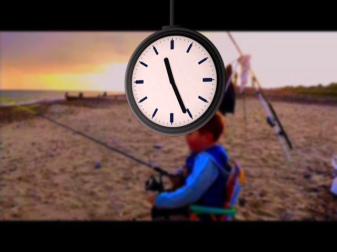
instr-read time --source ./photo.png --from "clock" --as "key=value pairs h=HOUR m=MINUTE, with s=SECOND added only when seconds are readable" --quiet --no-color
h=11 m=26
